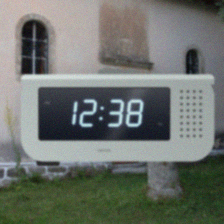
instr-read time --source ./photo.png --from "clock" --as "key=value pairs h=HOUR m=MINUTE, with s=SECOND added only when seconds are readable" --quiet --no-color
h=12 m=38
